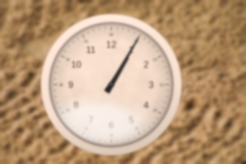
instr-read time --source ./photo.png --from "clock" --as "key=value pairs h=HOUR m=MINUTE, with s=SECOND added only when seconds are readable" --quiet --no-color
h=1 m=5
